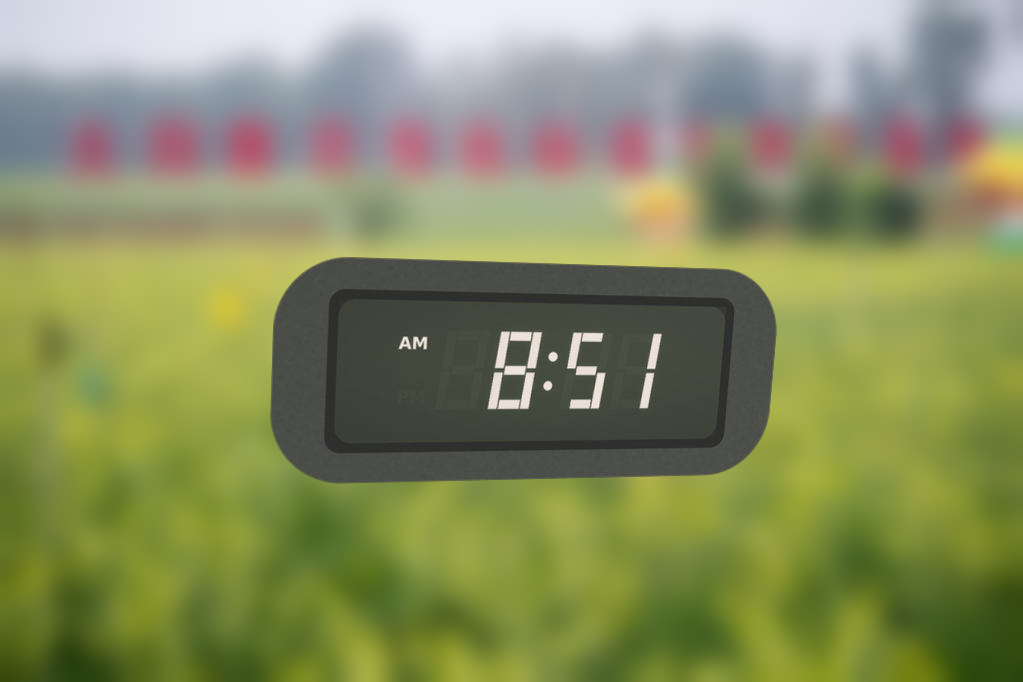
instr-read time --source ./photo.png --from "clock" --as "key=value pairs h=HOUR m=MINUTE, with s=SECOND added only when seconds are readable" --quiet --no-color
h=8 m=51
